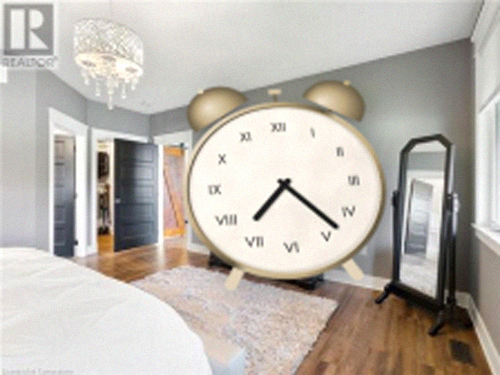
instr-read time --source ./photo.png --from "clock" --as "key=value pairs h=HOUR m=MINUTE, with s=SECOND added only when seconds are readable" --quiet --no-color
h=7 m=23
